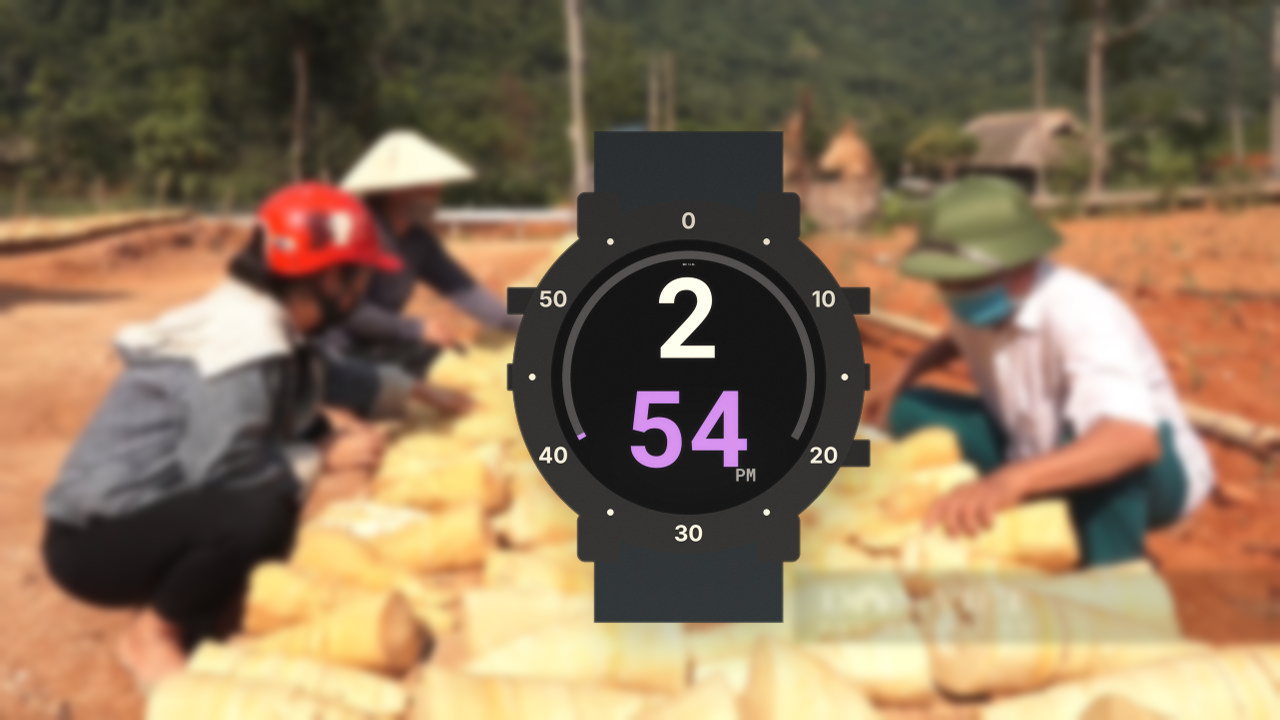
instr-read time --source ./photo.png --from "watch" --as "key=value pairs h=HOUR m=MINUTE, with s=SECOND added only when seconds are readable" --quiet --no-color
h=2 m=54
